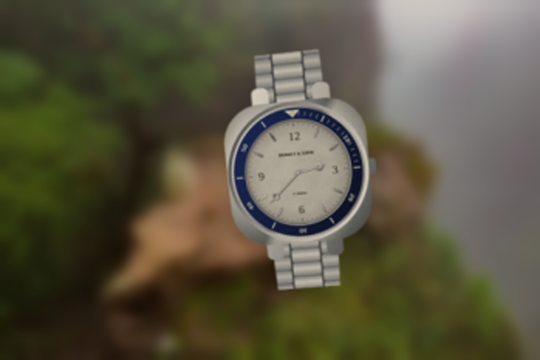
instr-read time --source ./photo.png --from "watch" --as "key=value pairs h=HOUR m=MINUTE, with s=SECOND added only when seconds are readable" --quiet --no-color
h=2 m=38
